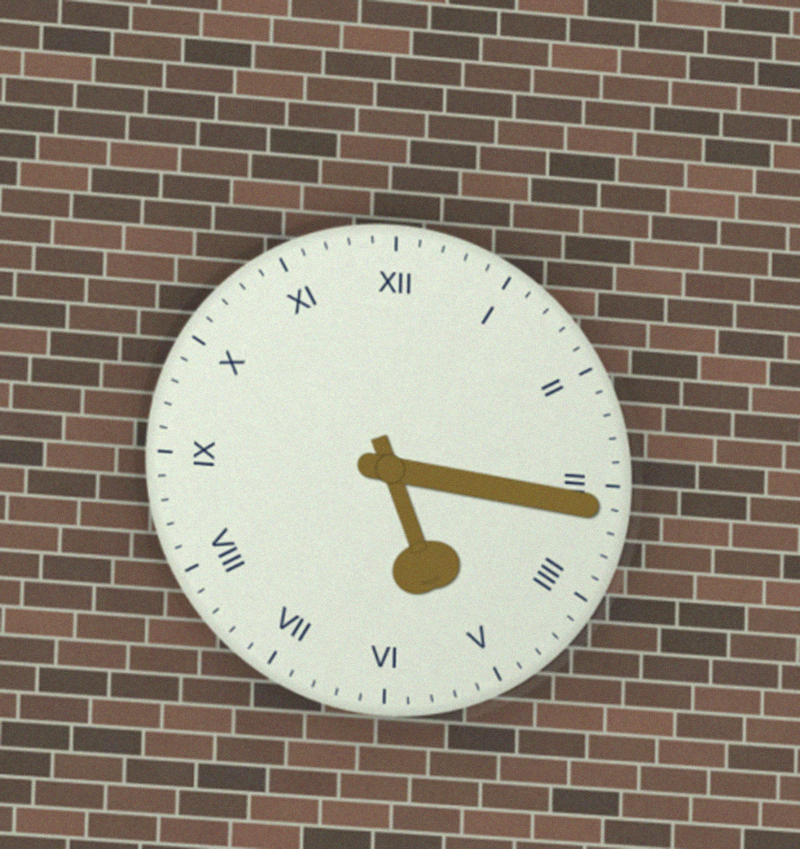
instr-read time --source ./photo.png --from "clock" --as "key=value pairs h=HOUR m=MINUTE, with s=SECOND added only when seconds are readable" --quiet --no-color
h=5 m=16
